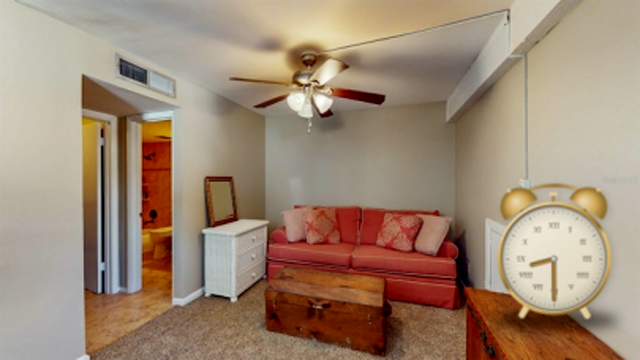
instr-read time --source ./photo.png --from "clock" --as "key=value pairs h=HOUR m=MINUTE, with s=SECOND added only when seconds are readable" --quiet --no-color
h=8 m=30
